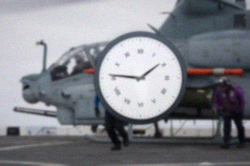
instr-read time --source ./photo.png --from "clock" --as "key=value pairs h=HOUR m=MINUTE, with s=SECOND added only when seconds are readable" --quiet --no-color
h=1 m=46
